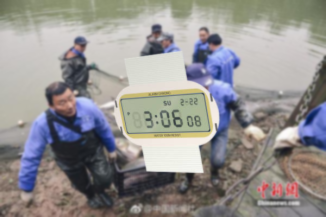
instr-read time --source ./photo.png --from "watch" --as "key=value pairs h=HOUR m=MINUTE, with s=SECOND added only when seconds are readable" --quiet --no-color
h=3 m=6 s=8
